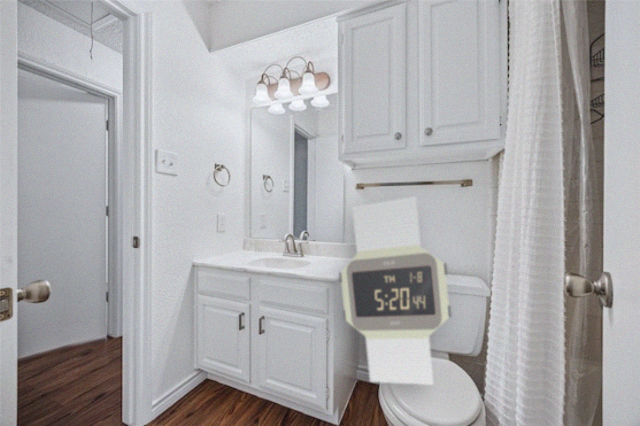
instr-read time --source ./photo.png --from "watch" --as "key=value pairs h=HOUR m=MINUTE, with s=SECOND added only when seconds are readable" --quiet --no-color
h=5 m=20 s=44
